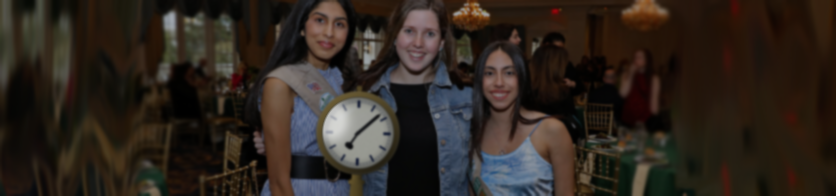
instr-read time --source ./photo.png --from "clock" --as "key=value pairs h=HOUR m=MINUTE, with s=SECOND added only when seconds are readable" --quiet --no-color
h=7 m=8
